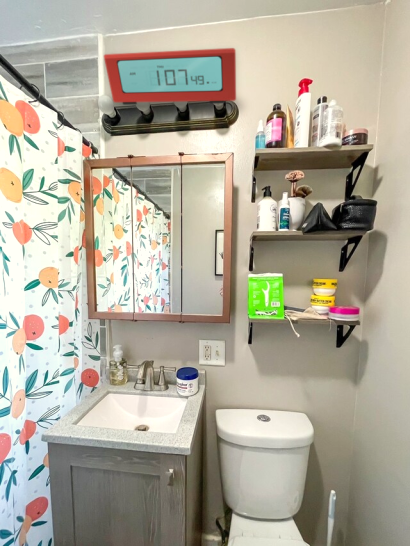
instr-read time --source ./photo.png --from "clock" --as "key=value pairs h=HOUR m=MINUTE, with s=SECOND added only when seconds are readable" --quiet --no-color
h=1 m=7 s=49
